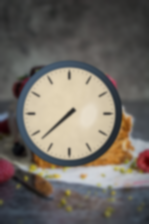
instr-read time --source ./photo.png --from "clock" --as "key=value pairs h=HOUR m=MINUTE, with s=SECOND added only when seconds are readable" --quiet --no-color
h=7 m=38
